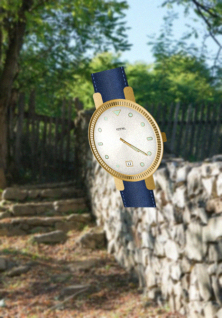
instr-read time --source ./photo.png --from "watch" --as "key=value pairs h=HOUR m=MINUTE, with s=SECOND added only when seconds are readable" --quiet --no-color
h=4 m=21
